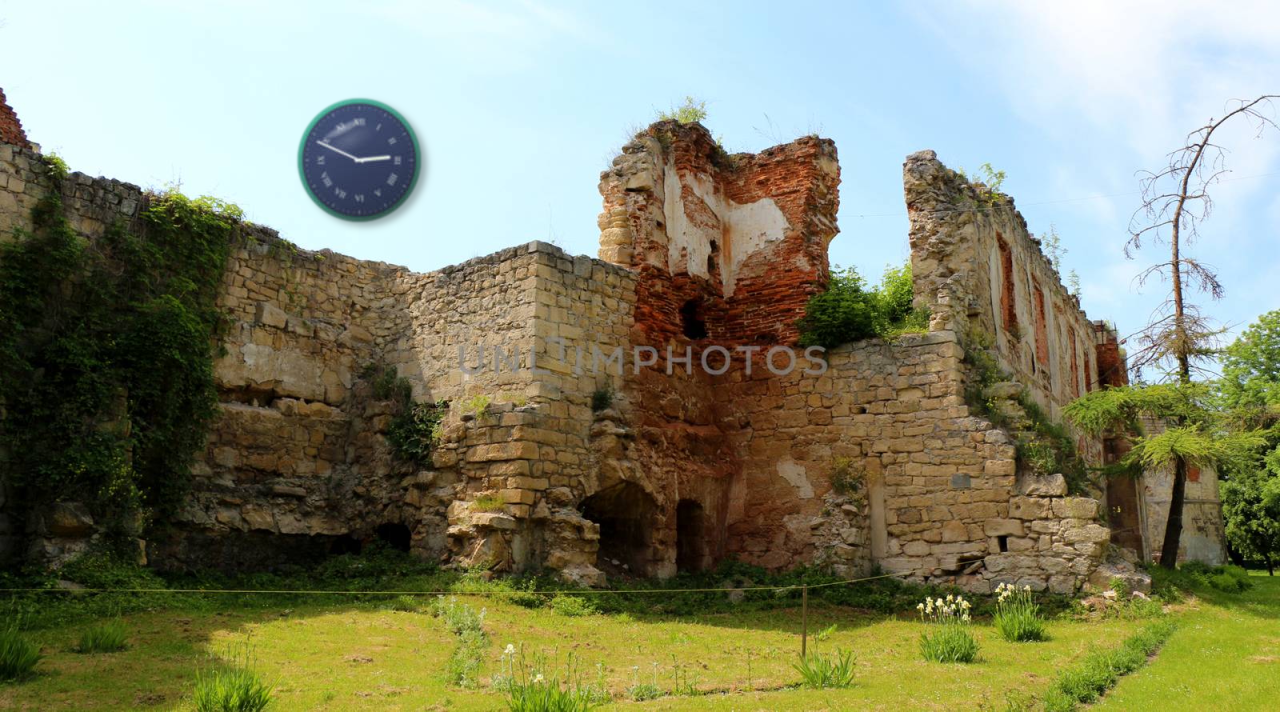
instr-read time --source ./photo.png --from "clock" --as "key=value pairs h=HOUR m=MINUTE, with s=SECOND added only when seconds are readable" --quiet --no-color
h=2 m=49
